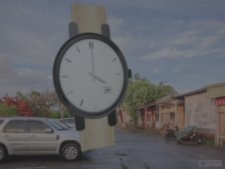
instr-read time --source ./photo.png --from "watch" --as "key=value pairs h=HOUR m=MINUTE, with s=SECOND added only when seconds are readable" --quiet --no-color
h=4 m=0
